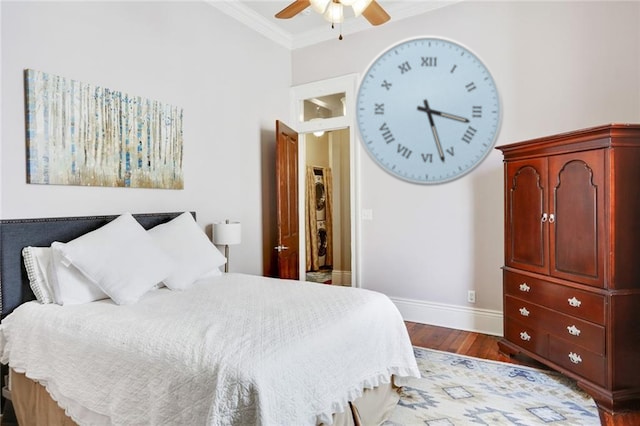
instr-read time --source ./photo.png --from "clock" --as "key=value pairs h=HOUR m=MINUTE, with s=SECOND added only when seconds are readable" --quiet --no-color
h=3 m=27
